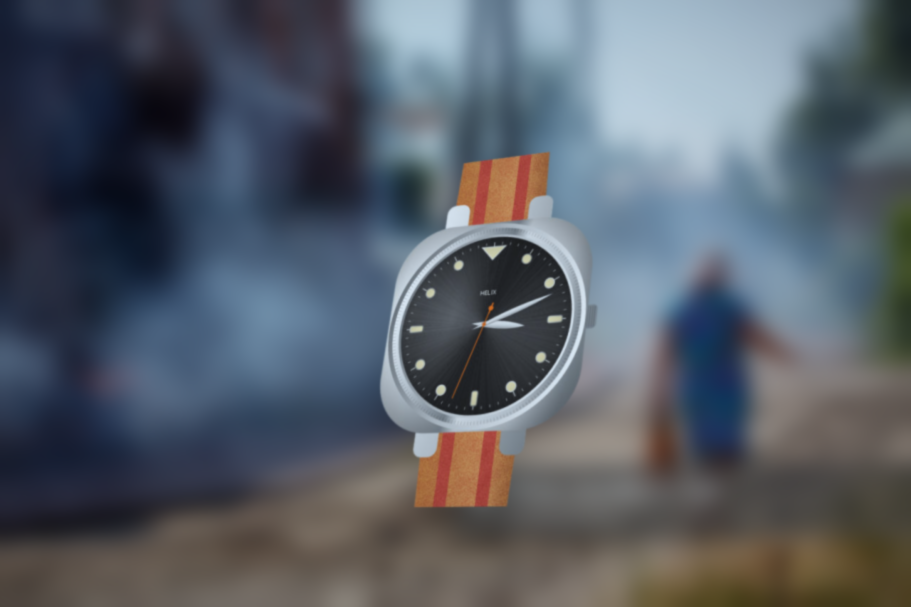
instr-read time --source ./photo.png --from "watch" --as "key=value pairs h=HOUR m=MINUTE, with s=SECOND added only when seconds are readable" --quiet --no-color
h=3 m=11 s=33
